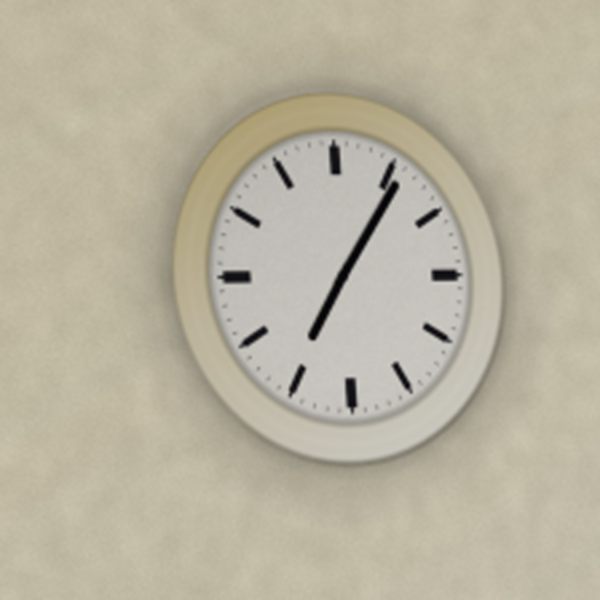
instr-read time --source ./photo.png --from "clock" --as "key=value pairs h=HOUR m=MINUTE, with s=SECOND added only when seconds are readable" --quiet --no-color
h=7 m=6
